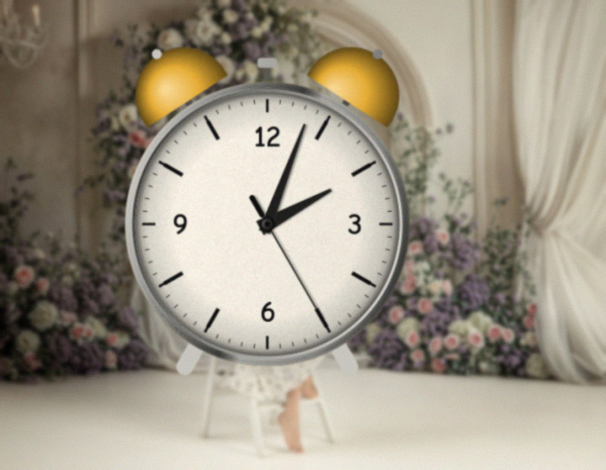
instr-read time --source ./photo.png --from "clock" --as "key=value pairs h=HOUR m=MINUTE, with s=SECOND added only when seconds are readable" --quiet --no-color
h=2 m=3 s=25
